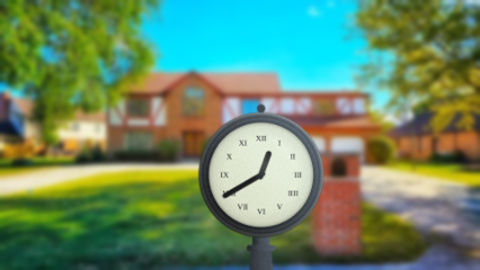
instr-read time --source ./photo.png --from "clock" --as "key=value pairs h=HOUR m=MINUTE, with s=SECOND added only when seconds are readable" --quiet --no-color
h=12 m=40
